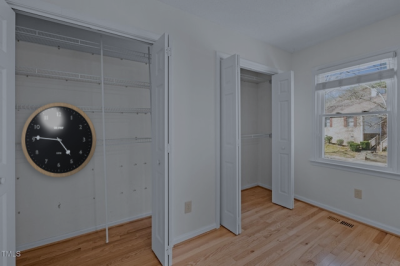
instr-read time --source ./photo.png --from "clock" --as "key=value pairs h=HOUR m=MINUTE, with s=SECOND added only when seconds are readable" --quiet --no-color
h=4 m=46
